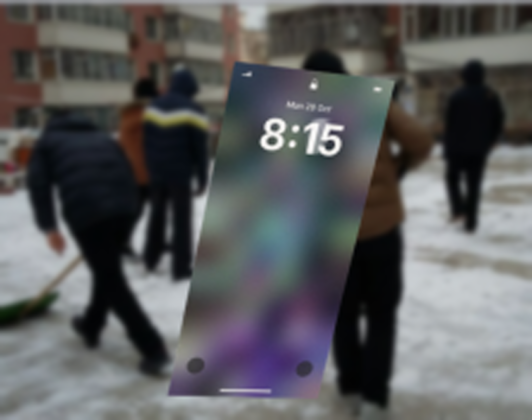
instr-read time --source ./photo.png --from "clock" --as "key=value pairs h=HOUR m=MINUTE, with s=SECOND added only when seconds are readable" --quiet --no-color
h=8 m=15
